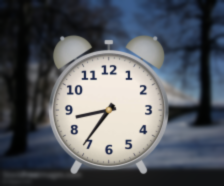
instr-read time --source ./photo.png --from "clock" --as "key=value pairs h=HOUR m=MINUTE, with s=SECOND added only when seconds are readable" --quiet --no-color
h=8 m=36
